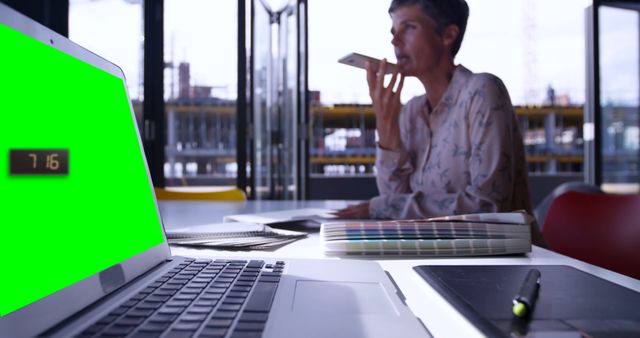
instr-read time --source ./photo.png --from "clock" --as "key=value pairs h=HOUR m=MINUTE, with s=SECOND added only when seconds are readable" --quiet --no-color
h=7 m=16
